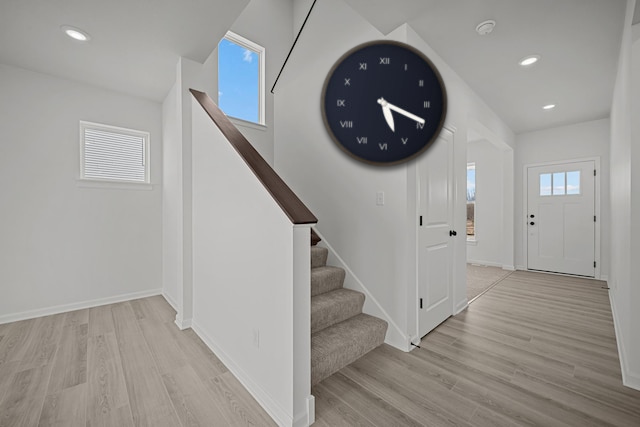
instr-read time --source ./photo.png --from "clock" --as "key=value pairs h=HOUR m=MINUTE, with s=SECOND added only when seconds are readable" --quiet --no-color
h=5 m=19
